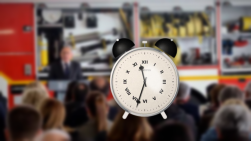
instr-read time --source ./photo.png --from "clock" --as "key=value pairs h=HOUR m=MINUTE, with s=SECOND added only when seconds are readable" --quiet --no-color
h=11 m=33
